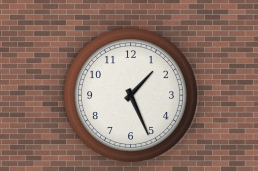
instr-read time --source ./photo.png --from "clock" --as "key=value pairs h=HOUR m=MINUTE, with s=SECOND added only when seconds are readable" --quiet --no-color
h=1 m=26
